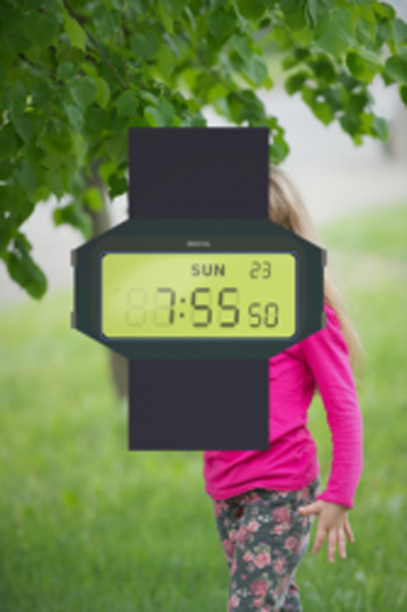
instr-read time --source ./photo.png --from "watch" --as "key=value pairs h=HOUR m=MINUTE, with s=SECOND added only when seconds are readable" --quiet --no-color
h=7 m=55 s=50
